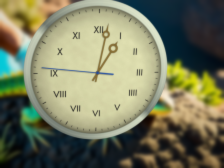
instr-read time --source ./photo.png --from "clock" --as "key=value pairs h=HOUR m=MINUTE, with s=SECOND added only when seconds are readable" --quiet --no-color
h=1 m=1 s=46
